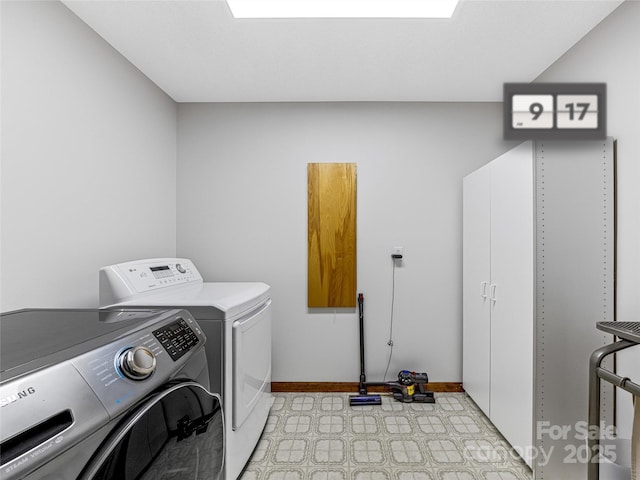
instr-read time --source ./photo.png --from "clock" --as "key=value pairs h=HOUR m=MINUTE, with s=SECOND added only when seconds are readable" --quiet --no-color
h=9 m=17
